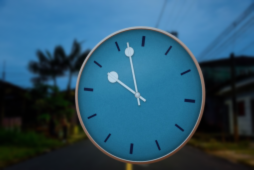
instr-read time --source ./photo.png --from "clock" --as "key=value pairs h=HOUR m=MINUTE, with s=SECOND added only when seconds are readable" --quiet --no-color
h=9 m=57
